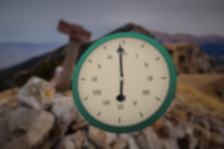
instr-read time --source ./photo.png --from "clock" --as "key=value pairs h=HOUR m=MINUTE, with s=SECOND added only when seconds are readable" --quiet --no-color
h=5 m=59
